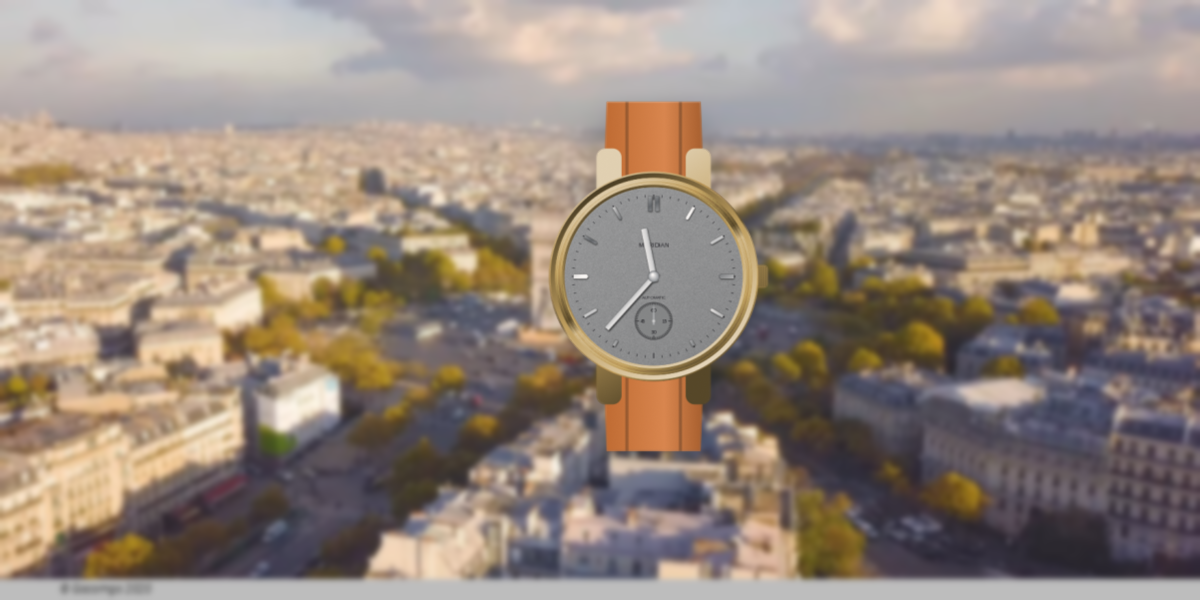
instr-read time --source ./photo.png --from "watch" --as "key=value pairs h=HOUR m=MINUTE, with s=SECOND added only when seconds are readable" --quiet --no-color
h=11 m=37
